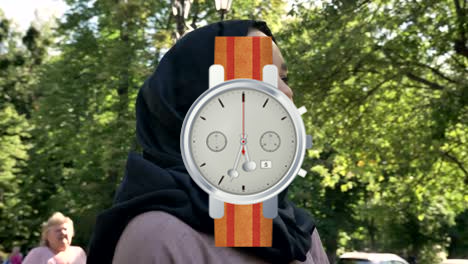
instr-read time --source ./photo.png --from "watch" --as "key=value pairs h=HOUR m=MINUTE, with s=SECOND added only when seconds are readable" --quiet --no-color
h=5 m=33
